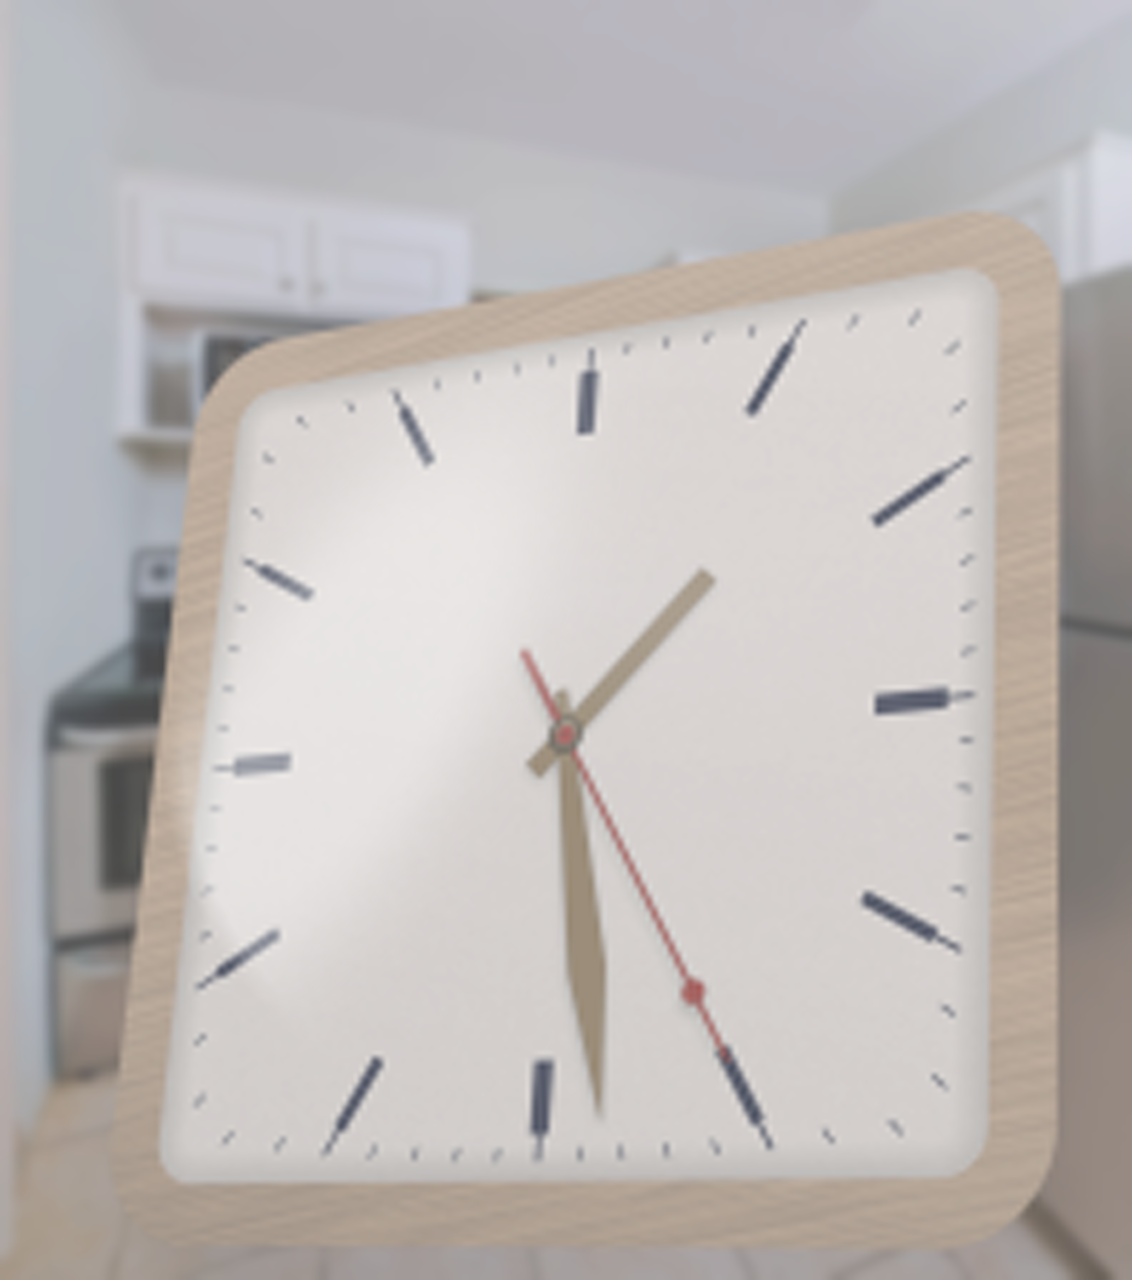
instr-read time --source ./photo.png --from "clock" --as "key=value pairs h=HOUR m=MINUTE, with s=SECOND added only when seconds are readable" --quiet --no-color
h=1 m=28 s=25
